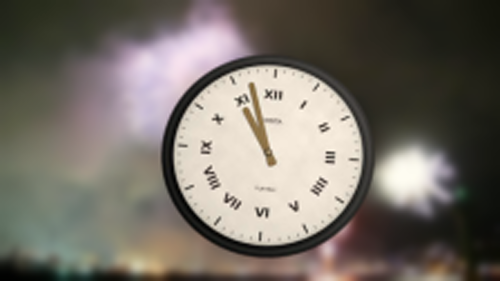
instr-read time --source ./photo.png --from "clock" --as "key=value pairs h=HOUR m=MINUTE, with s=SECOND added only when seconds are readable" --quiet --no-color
h=10 m=57
